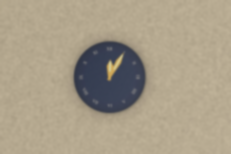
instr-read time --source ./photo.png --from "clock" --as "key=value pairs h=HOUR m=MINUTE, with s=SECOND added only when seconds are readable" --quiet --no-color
h=12 m=5
